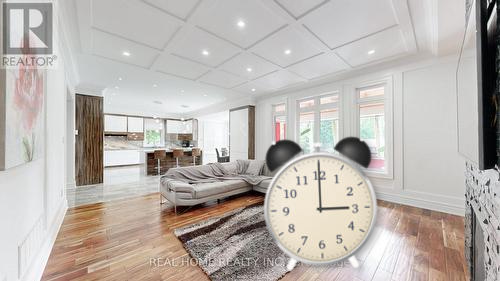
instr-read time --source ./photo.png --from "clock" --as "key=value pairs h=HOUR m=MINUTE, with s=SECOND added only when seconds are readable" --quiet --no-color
h=3 m=0
